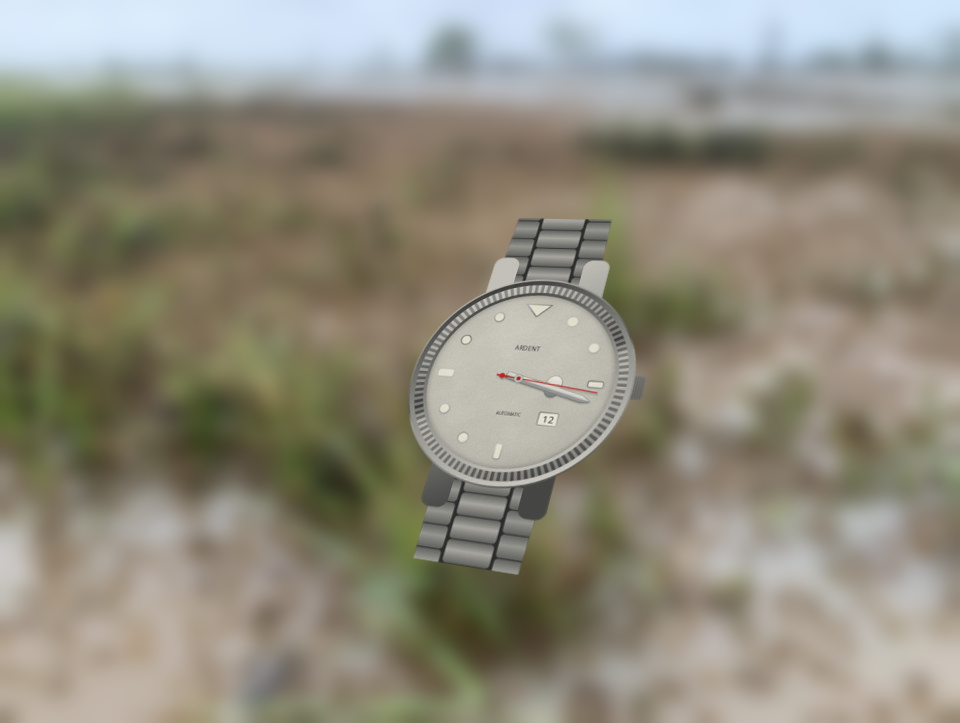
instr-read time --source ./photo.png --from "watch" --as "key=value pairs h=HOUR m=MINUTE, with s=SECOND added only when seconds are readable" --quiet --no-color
h=3 m=17 s=16
